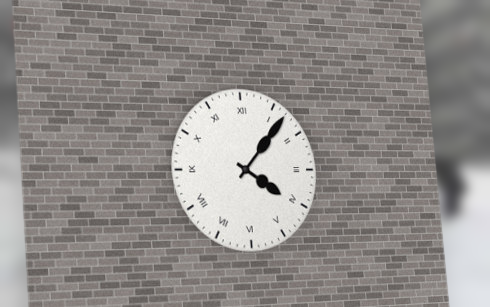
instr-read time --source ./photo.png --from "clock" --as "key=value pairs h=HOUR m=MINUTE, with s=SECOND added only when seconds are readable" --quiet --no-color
h=4 m=7
